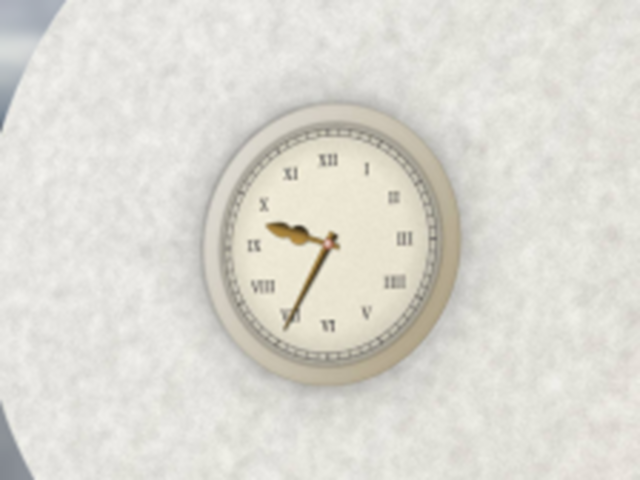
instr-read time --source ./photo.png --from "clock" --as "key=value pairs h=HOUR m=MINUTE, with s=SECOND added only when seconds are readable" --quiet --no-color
h=9 m=35
